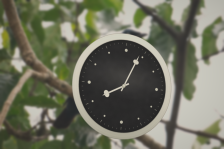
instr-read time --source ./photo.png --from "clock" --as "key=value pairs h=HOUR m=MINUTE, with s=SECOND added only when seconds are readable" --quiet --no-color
h=8 m=4
